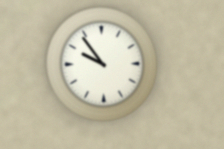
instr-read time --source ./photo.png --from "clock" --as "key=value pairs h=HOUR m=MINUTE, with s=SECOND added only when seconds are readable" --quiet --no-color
h=9 m=54
